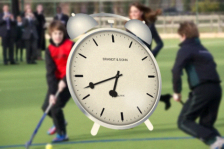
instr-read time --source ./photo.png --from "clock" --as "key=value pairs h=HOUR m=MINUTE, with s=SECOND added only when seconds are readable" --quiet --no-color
h=6 m=42
